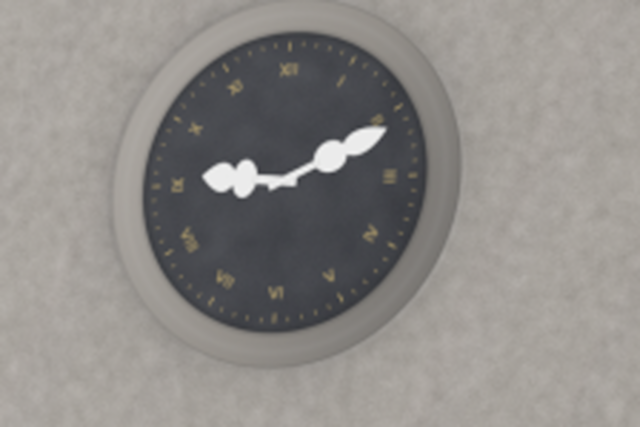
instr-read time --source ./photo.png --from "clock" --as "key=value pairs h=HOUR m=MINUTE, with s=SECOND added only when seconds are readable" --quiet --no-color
h=9 m=11
